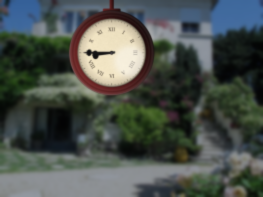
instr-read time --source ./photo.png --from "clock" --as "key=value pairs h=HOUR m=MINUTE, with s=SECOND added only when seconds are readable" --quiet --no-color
h=8 m=45
